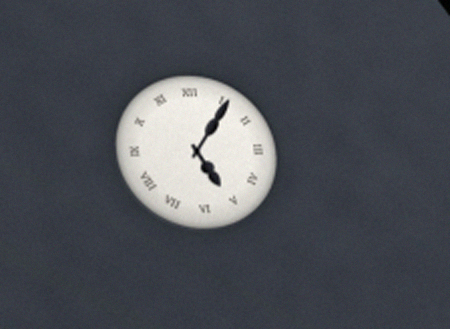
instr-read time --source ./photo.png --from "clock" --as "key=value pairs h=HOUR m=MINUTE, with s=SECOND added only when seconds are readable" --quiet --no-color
h=5 m=6
